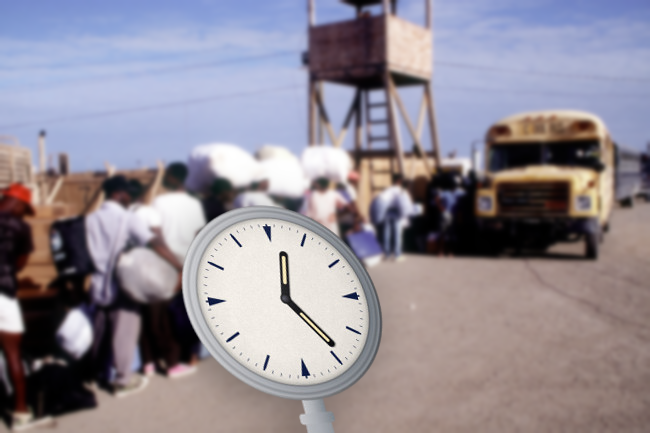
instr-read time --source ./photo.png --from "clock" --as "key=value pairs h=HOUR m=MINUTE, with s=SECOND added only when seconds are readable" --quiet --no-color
h=12 m=24
